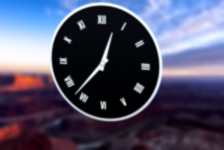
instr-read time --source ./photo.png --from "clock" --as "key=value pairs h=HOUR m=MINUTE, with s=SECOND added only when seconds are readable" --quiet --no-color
h=12 m=37
